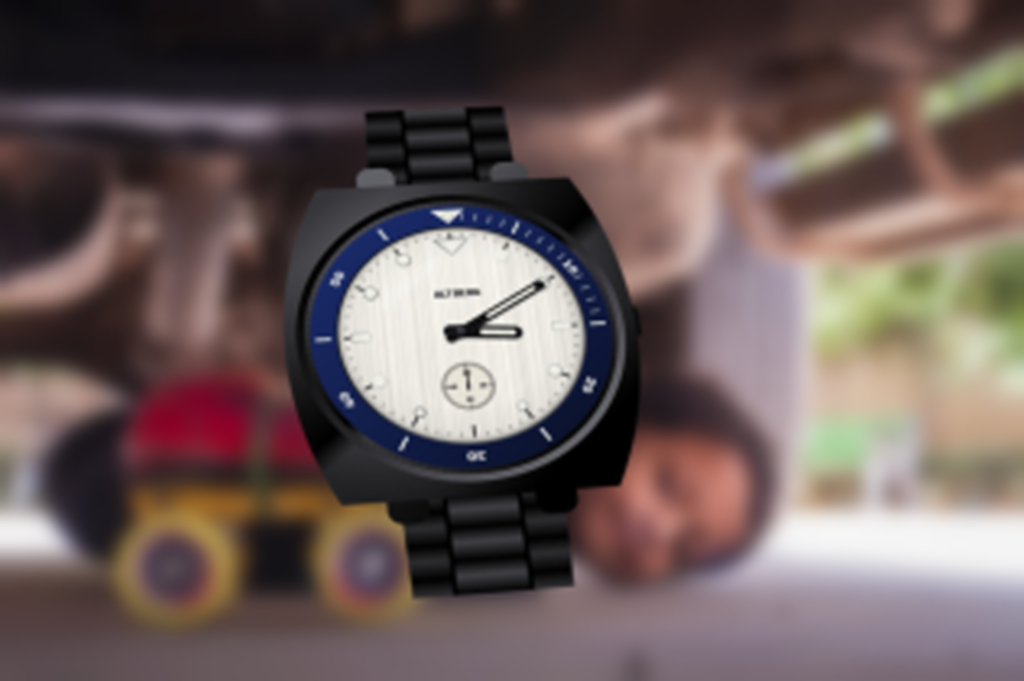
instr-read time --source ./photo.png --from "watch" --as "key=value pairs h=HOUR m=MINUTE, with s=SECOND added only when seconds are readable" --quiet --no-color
h=3 m=10
